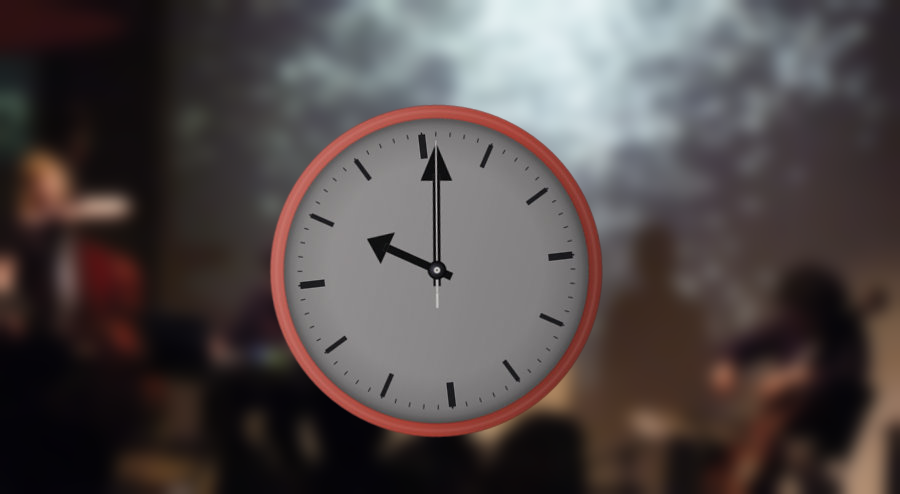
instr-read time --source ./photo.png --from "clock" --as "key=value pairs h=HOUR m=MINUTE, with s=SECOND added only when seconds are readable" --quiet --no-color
h=10 m=1 s=1
